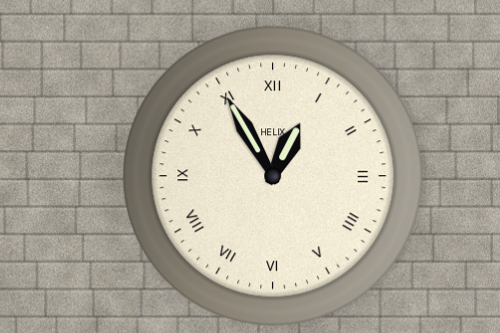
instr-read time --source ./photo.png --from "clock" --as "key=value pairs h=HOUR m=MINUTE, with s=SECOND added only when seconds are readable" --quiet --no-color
h=12 m=55
